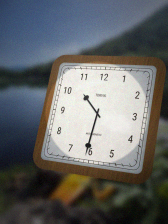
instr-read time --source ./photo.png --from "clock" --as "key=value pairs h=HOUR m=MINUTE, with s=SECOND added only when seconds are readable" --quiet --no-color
h=10 m=31
